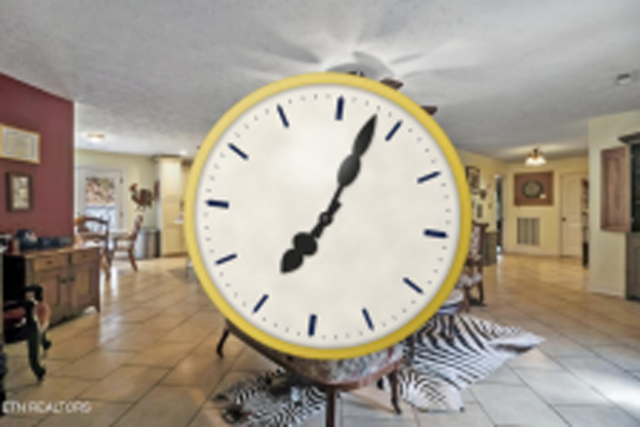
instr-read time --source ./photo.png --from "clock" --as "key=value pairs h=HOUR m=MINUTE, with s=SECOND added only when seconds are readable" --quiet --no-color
h=7 m=3
